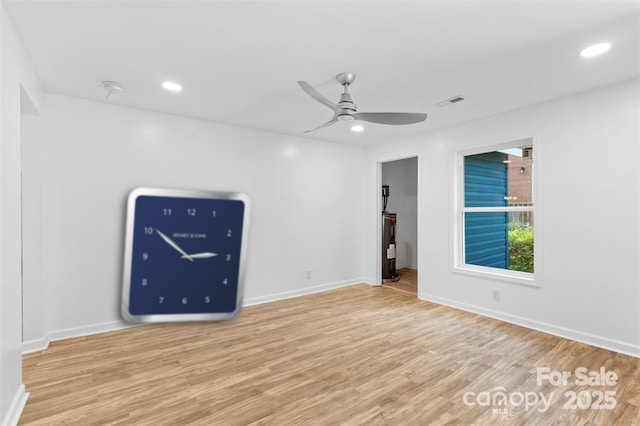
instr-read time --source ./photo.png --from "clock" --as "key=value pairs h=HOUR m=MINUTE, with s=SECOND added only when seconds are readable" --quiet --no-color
h=2 m=51
